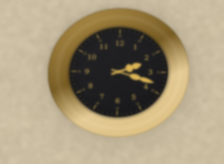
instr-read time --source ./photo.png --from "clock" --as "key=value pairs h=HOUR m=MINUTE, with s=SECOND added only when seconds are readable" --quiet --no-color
h=2 m=18
